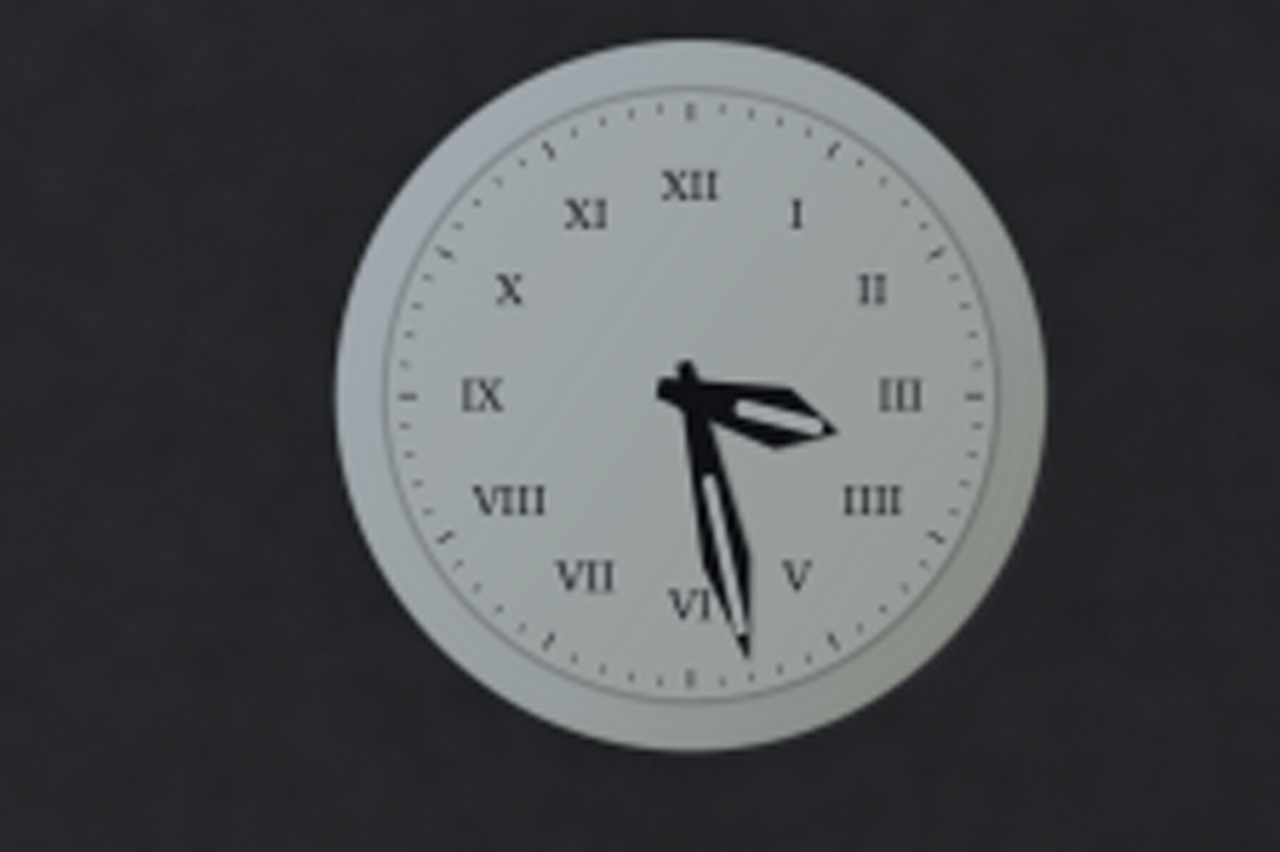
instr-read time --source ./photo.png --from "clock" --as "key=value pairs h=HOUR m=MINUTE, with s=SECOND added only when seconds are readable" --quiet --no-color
h=3 m=28
